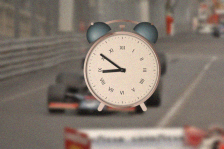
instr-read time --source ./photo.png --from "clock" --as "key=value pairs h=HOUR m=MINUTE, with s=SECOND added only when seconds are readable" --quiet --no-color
h=8 m=51
